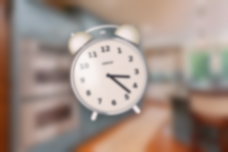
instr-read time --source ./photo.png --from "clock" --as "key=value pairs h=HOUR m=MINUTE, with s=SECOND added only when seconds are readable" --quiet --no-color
h=3 m=23
